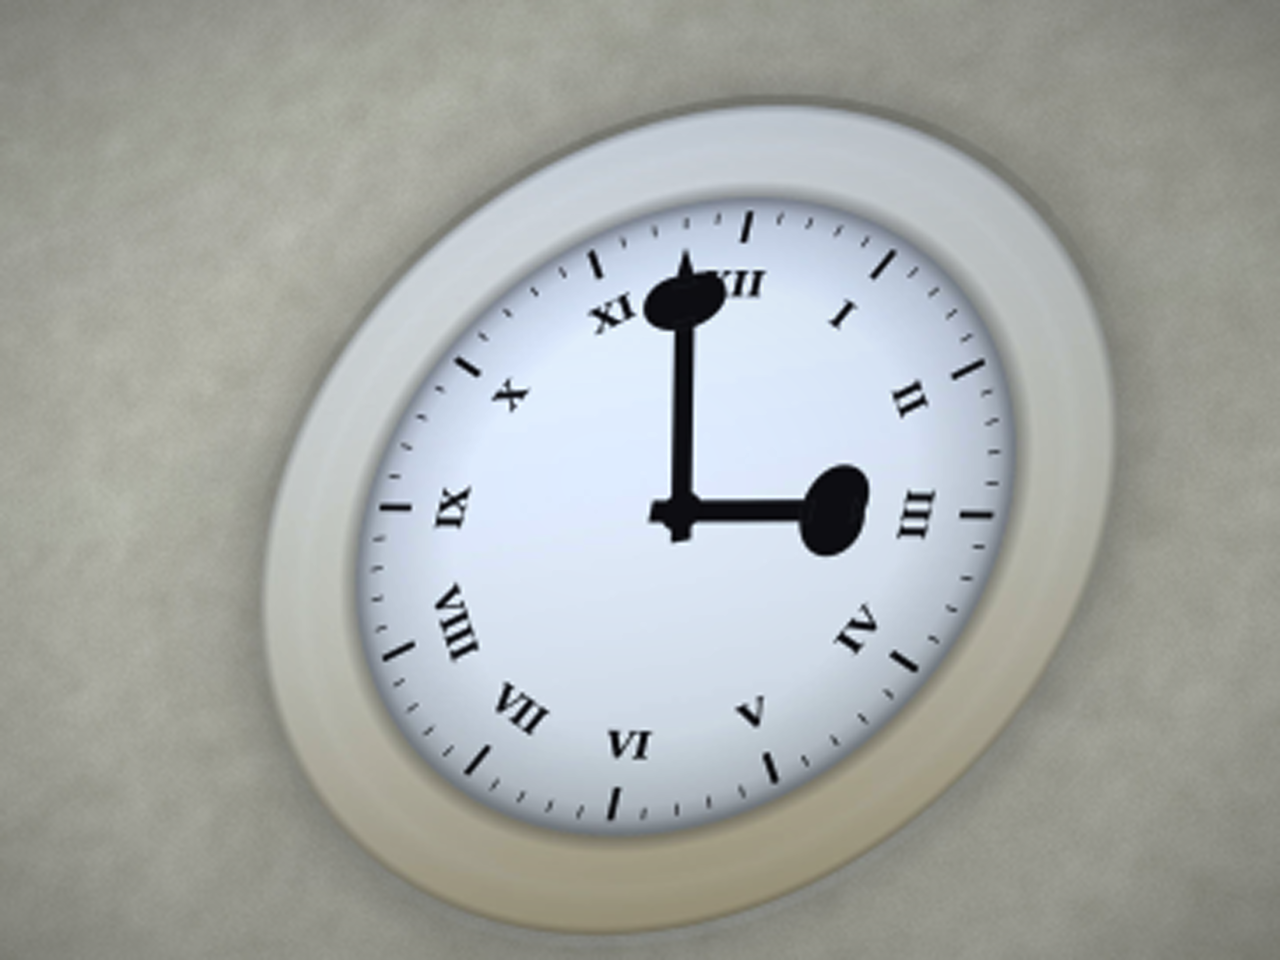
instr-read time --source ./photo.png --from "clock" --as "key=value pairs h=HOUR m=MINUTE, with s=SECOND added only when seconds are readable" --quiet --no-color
h=2 m=58
